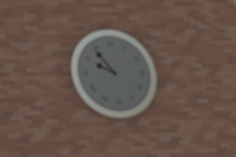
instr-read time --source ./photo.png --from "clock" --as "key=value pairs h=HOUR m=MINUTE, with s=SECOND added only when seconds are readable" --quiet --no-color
h=9 m=54
